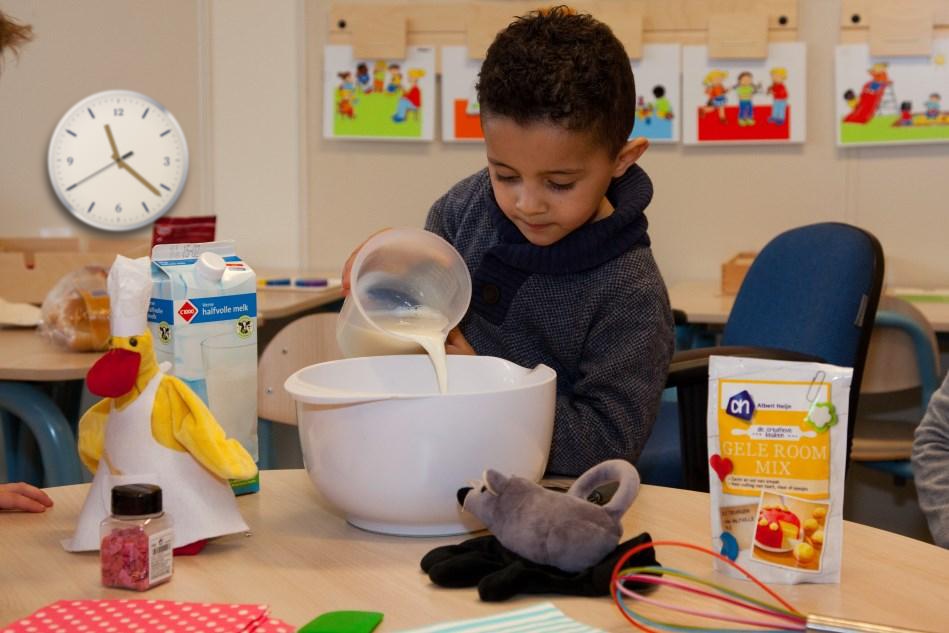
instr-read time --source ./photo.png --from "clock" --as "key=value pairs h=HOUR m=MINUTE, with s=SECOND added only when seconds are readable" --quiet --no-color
h=11 m=21 s=40
